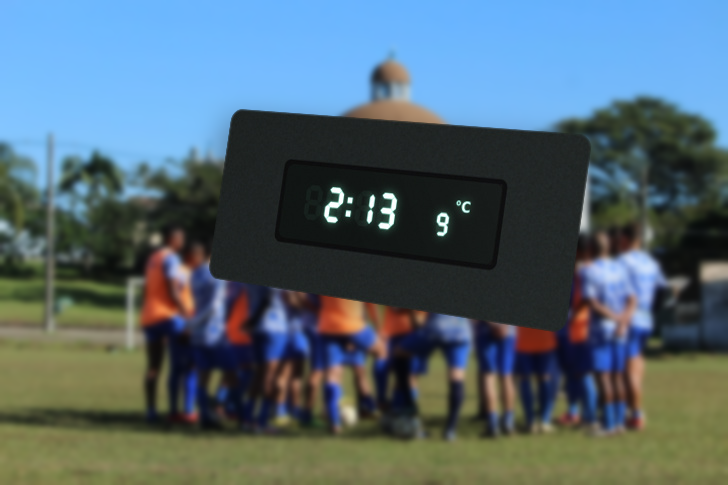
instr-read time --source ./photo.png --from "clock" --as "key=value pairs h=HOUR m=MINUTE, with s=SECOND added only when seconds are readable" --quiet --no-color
h=2 m=13
